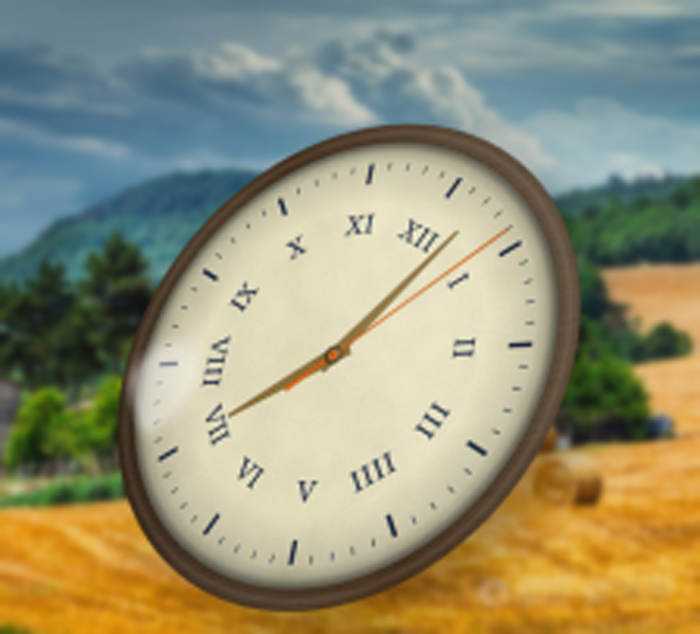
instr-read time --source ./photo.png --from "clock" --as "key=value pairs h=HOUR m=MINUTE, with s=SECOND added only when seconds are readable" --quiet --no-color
h=7 m=2 s=4
